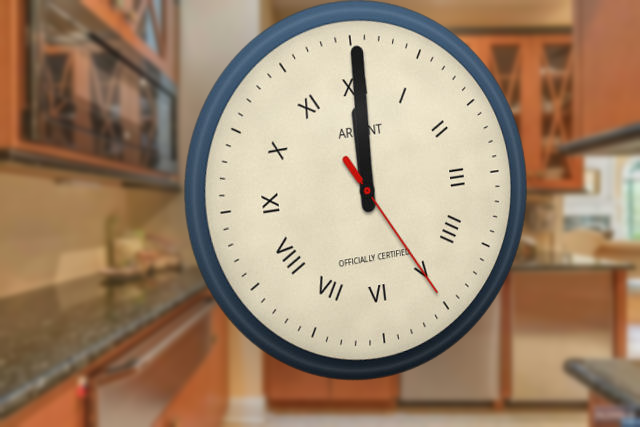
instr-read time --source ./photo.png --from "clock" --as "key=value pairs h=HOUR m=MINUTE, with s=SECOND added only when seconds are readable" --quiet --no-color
h=12 m=0 s=25
